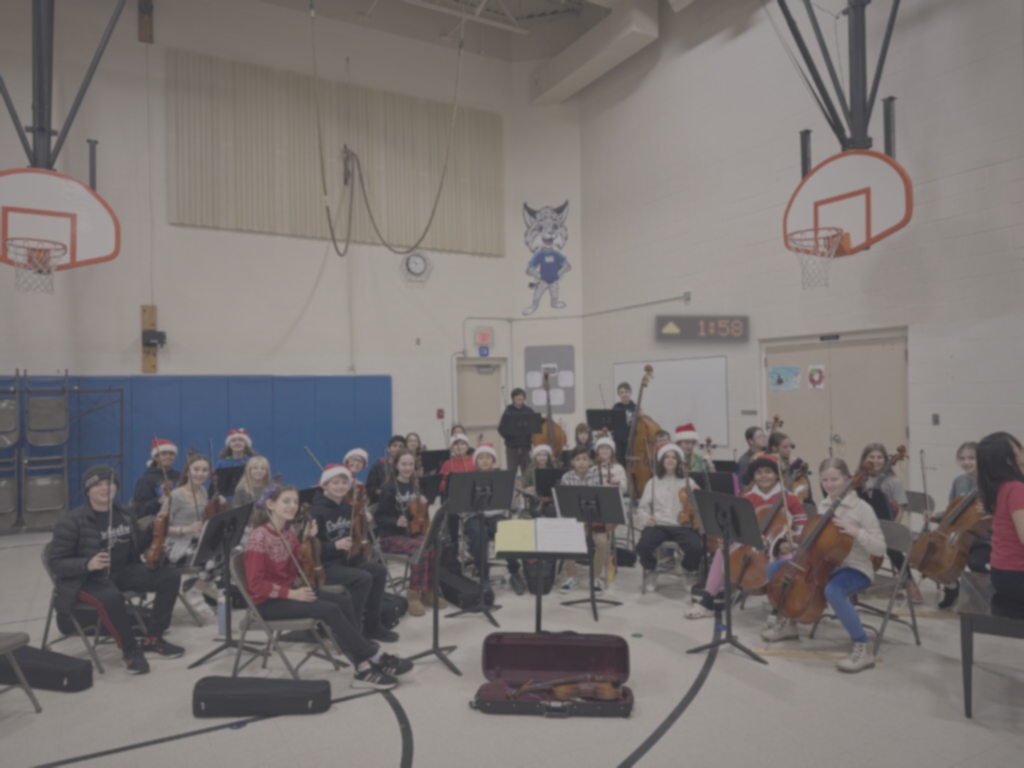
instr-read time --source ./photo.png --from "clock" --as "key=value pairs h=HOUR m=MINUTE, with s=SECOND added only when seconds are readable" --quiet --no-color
h=1 m=58
